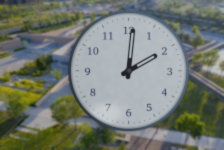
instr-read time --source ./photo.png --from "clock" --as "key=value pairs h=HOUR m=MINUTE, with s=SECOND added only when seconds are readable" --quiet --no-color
h=2 m=1
